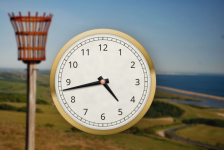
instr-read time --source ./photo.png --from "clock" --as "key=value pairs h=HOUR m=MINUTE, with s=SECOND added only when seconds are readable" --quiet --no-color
h=4 m=43
